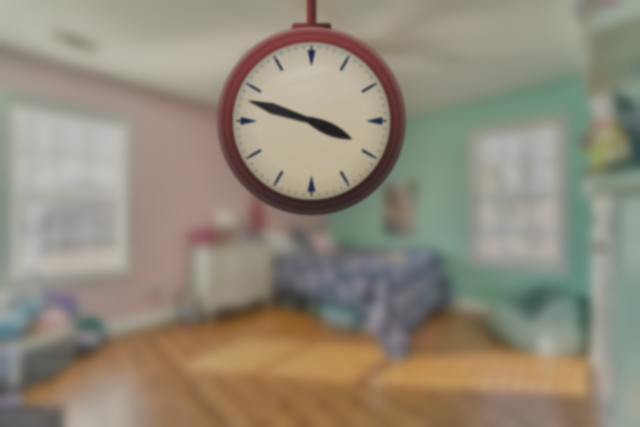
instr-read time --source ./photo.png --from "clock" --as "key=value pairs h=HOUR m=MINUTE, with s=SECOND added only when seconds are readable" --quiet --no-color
h=3 m=48
